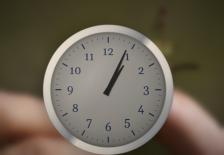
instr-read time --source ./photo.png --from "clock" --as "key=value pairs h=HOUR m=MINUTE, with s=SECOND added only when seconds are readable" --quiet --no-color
h=1 m=4
